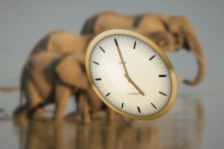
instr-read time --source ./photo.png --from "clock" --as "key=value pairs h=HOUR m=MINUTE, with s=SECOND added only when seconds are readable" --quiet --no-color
h=5 m=0
